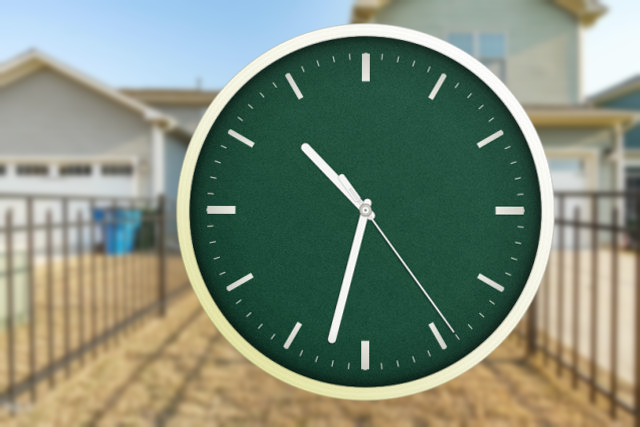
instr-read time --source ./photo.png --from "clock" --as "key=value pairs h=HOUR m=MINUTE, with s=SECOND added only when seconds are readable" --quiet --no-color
h=10 m=32 s=24
